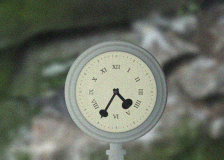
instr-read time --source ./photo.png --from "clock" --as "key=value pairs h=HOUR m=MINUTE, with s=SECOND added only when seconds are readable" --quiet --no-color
h=4 m=35
